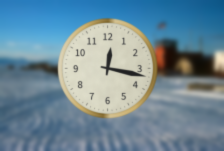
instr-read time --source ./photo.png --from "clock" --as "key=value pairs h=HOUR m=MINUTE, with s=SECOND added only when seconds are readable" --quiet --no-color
h=12 m=17
